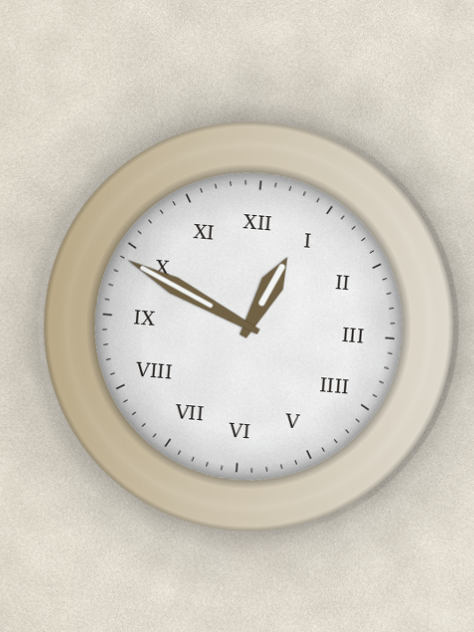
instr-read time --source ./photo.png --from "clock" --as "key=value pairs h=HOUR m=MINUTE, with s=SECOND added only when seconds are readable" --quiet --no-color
h=12 m=49
